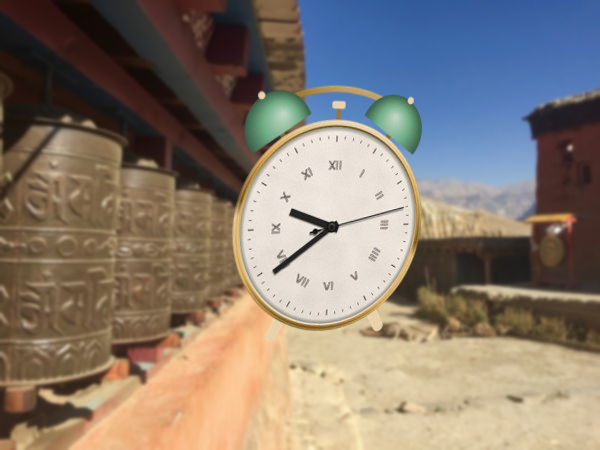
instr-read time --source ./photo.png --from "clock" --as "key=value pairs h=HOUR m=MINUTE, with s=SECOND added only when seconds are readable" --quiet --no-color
h=9 m=39 s=13
